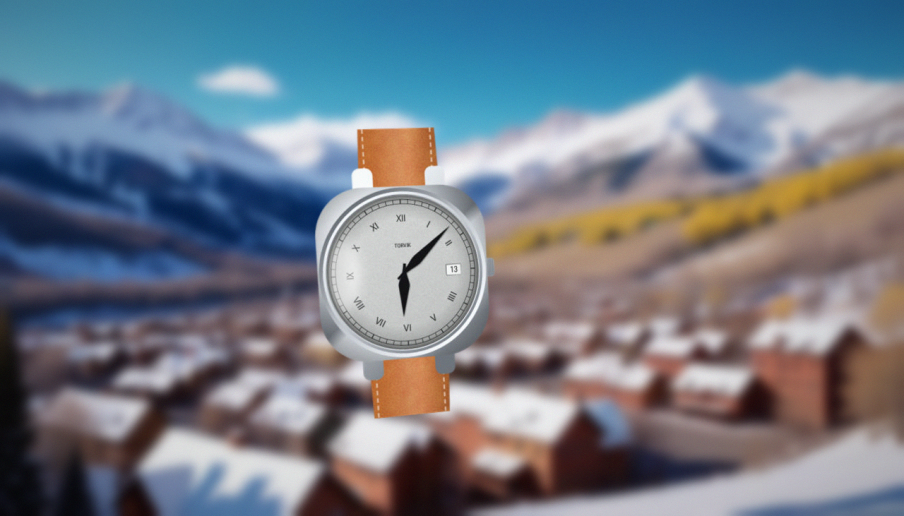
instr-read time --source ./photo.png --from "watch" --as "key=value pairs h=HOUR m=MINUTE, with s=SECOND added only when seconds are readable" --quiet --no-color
h=6 m=8
